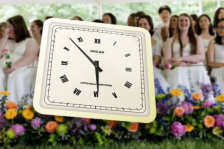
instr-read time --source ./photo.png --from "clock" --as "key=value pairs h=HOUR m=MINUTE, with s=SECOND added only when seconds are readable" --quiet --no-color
h=5 m=53
